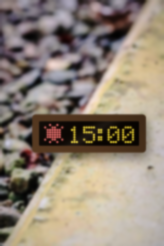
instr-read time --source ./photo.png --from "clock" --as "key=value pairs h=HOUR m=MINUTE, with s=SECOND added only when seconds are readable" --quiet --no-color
h=15 m=0
